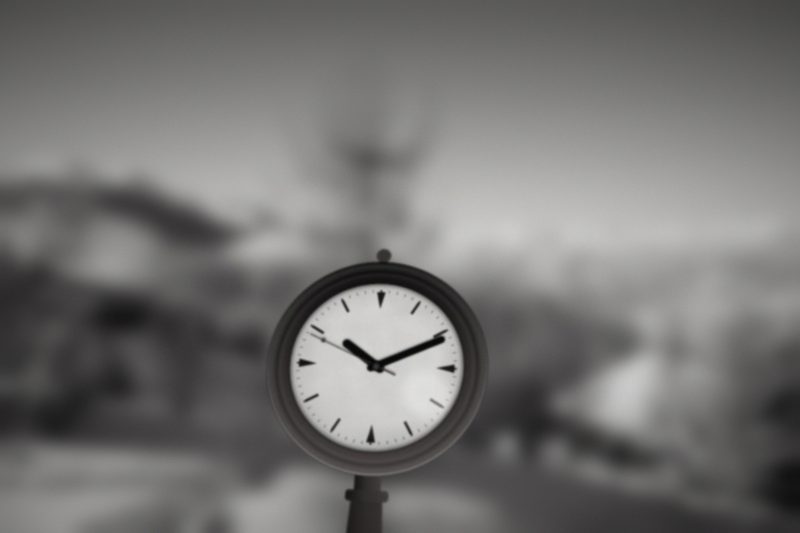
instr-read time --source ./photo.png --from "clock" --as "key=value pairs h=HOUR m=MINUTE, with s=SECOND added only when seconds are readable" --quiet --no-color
h=10 m=10 s=49
